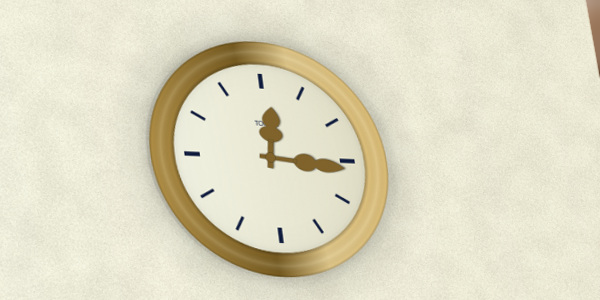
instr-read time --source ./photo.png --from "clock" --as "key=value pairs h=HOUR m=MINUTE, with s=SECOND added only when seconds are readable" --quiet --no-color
h=12 m=16
